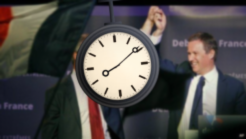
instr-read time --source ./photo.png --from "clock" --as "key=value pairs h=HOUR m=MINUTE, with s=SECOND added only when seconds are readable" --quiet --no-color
h=8 m=9
